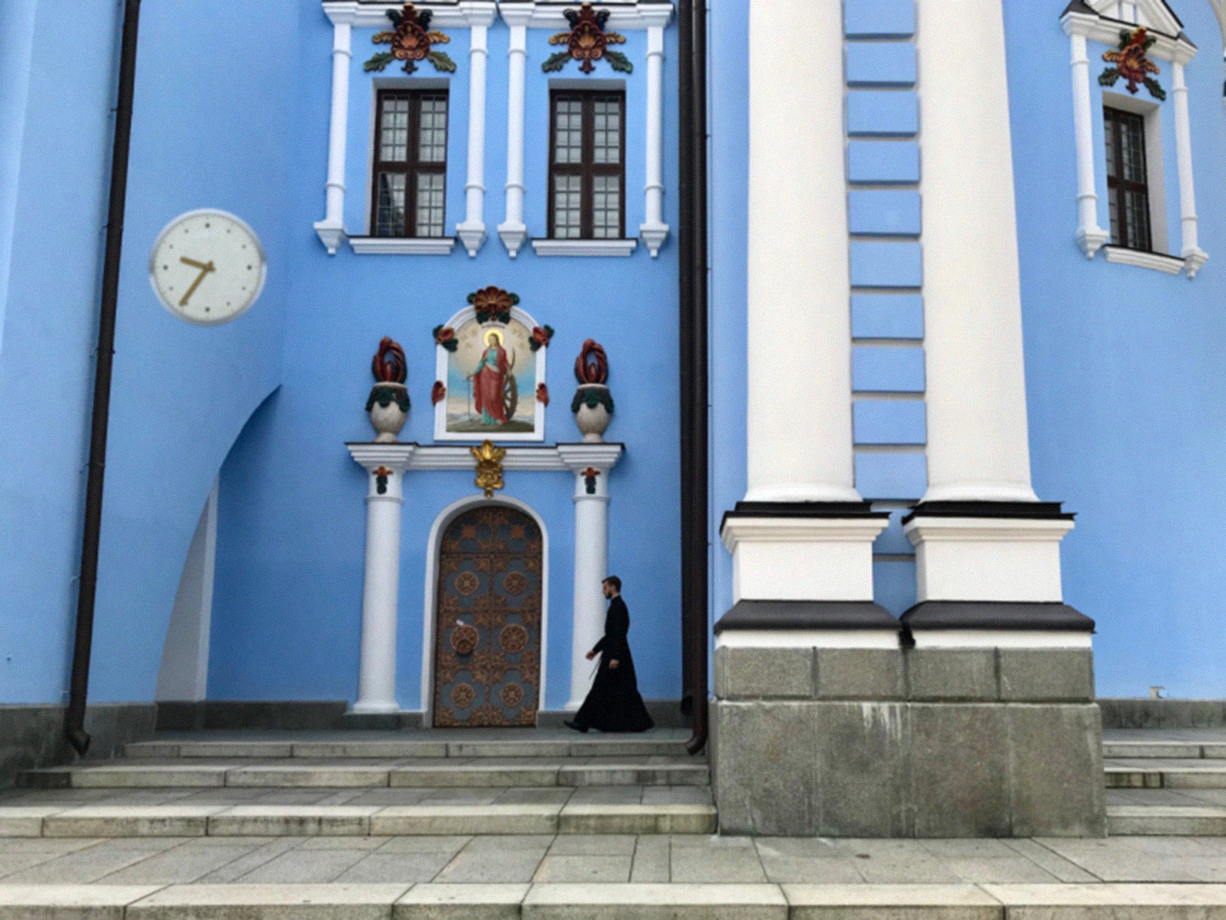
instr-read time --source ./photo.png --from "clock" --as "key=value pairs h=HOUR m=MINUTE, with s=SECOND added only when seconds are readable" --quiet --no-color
h=9 m=36
